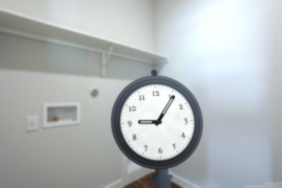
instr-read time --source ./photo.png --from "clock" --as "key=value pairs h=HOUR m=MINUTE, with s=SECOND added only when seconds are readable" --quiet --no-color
h=9 m=6
